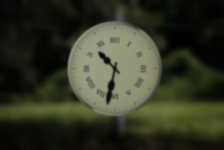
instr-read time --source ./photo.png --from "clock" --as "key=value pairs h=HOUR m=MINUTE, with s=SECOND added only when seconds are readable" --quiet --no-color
h=10 m=32
